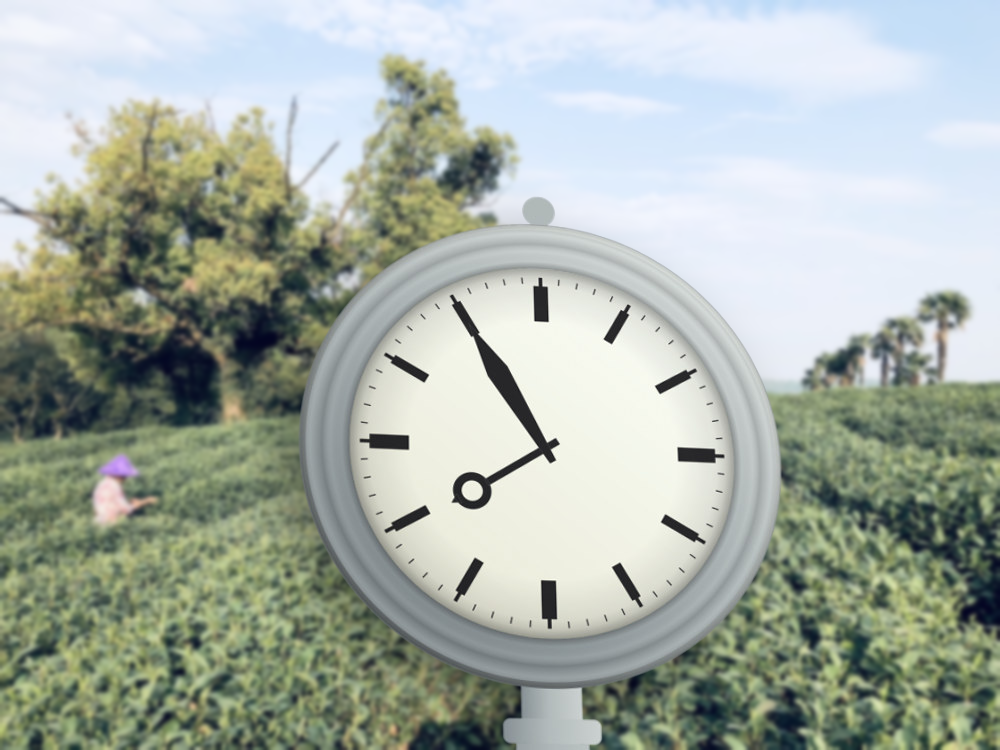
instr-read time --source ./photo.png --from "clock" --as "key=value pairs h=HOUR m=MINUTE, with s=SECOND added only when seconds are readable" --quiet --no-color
h=7 m=55
